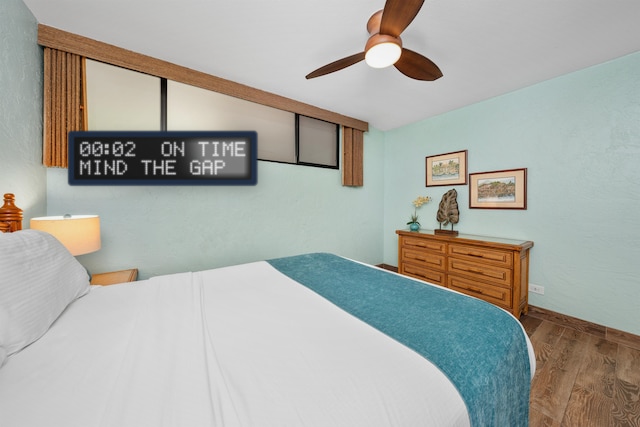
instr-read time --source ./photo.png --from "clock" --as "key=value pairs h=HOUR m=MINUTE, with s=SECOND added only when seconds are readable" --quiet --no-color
h=0 m=2
